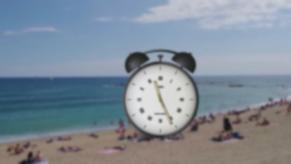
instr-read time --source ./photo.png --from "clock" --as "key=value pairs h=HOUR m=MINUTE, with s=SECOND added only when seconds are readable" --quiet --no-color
h=11 m=26
